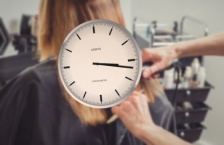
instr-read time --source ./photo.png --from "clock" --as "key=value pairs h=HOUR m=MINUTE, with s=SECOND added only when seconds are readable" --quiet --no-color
h=3 m=17
